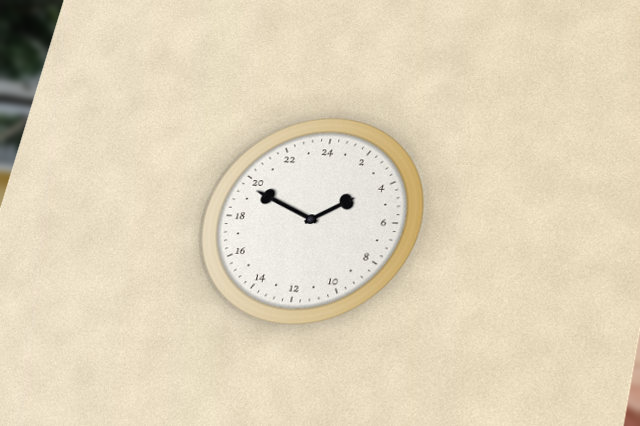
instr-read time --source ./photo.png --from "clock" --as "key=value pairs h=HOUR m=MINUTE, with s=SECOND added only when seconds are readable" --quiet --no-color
h=3 m=49
